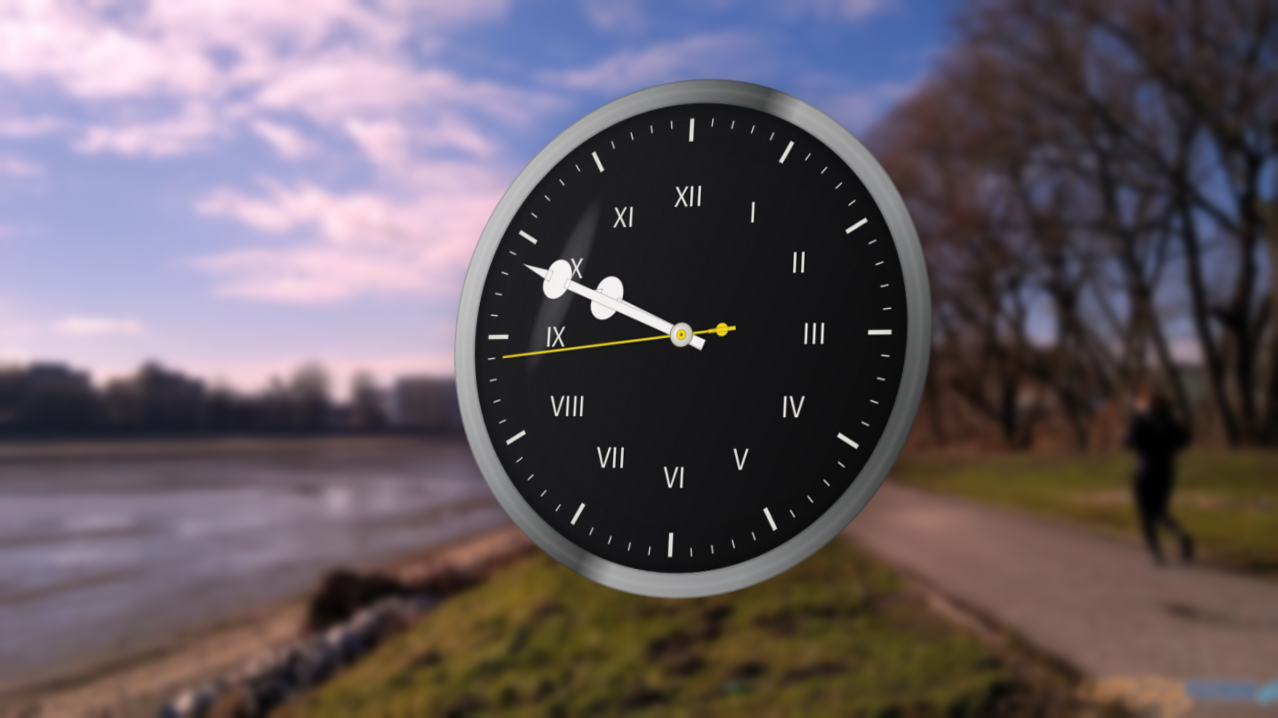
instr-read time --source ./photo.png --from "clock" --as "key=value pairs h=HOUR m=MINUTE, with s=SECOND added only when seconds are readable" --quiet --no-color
h=9 m=48 s=44
